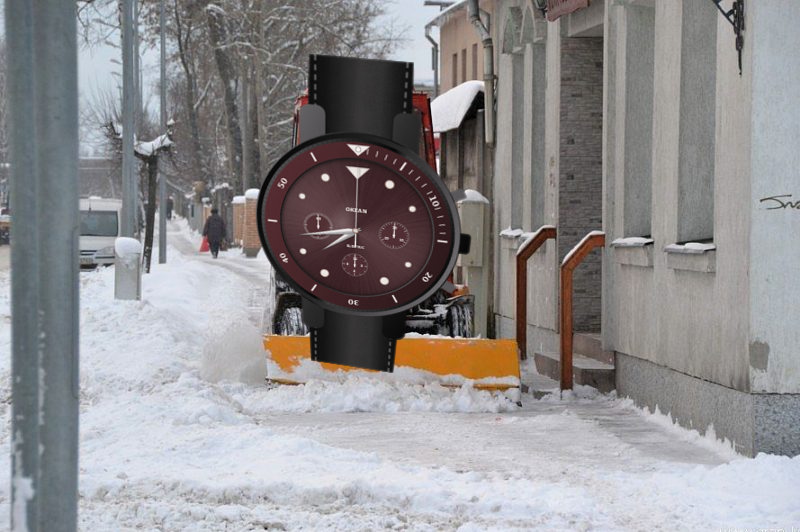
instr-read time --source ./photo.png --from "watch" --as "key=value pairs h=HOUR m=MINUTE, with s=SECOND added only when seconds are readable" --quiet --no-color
h=7 m=43
